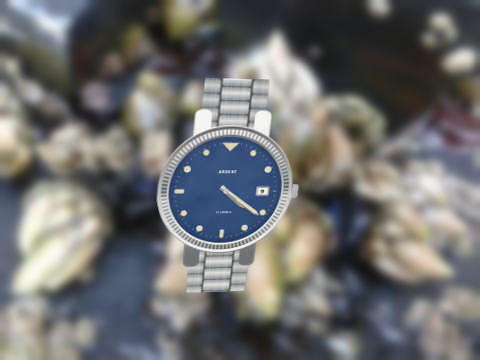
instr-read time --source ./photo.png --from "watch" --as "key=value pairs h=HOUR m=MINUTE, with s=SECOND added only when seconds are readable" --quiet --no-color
h=4 m=21
